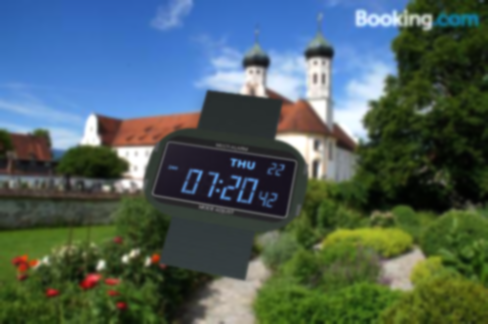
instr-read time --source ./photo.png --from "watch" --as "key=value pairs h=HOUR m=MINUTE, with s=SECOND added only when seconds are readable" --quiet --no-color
h=7 m=20 s=42
